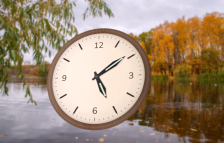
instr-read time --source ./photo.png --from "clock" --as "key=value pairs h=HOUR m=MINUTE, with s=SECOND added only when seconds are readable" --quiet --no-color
h=5 m=9
